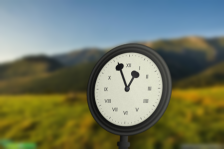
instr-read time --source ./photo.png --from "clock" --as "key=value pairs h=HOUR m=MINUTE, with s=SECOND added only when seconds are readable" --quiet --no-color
h=12 m=56
